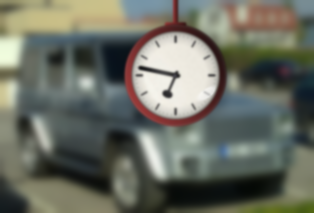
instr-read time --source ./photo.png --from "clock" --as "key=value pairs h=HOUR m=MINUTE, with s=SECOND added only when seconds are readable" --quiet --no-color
h=6 m=47
